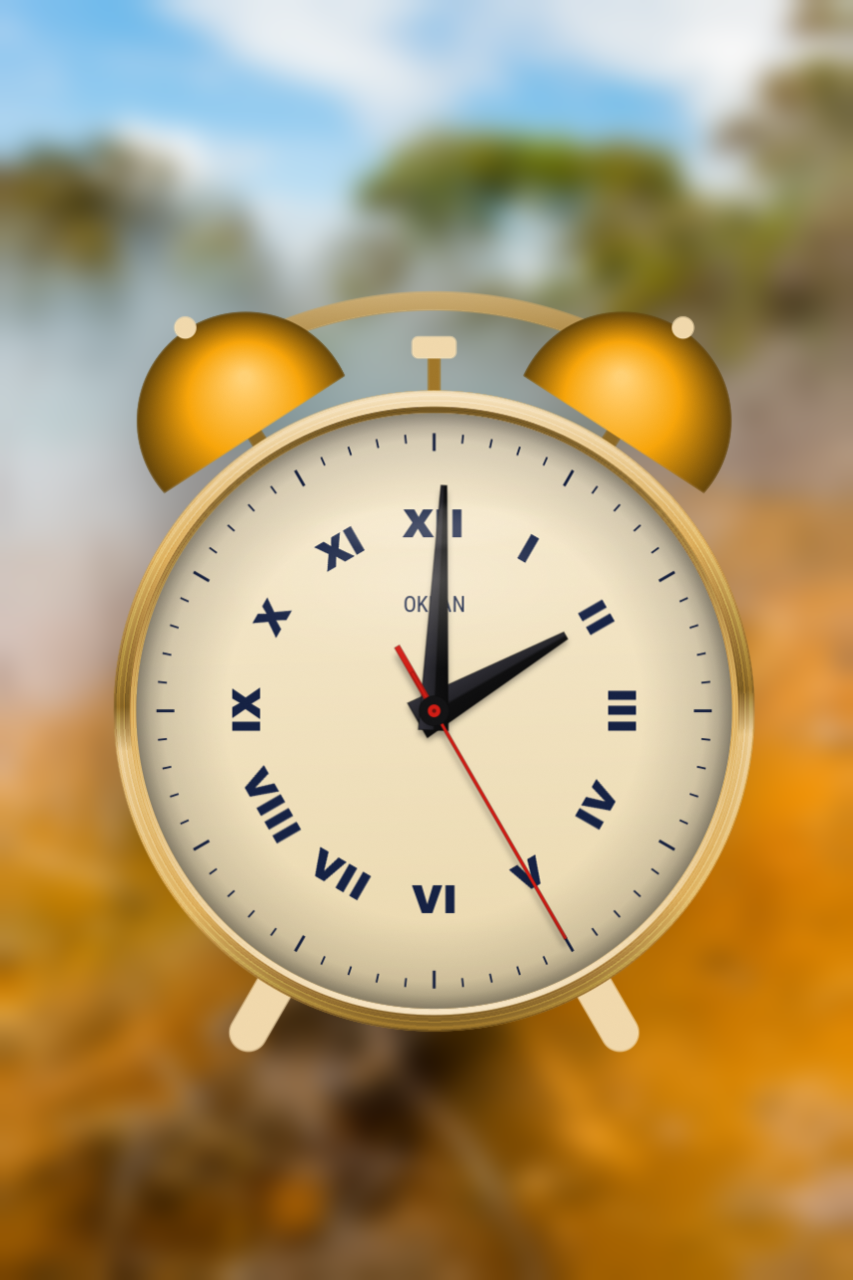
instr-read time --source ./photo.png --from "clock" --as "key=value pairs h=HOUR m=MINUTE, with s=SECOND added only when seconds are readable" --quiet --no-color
h=2 m=0 s=25
